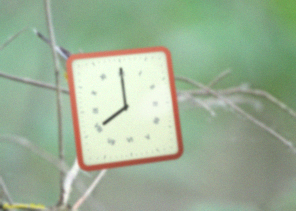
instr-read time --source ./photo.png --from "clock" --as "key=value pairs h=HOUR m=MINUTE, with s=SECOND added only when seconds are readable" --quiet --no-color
h=8 m=0
